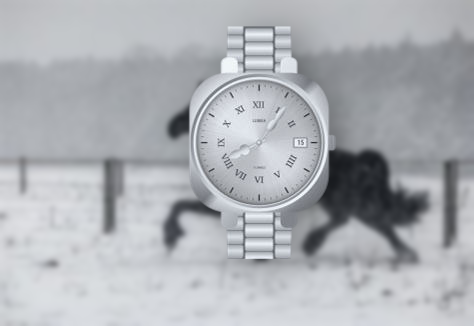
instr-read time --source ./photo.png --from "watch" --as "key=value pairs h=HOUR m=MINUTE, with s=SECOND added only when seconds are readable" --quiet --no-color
h=8 m=6
